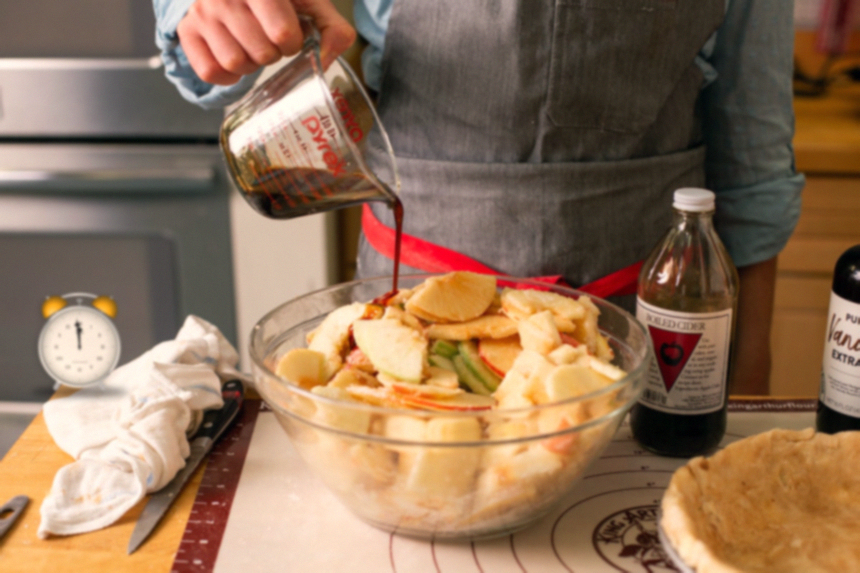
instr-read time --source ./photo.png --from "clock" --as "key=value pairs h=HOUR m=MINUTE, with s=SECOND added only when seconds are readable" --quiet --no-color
h=11 m=59
